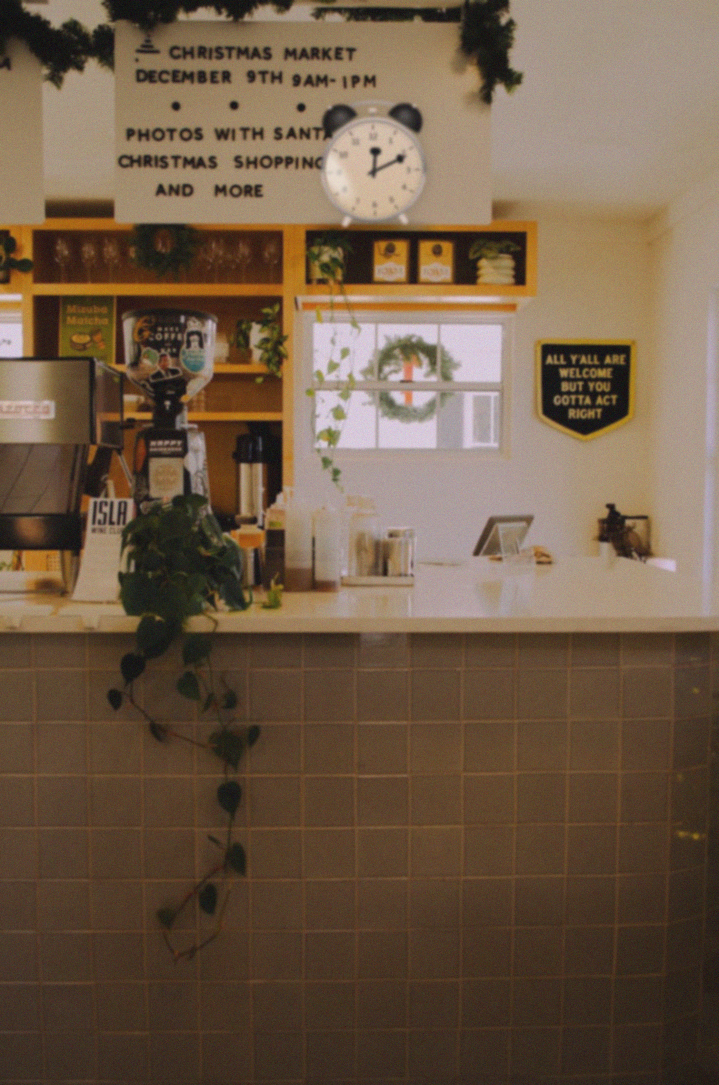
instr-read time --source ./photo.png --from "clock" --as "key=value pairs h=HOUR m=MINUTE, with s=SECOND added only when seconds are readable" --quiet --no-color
h=12 m=11
